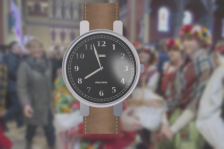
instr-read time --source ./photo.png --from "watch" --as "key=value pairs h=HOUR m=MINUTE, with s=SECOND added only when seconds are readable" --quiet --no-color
h=7 m=57
